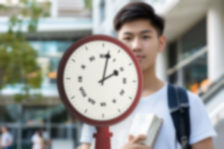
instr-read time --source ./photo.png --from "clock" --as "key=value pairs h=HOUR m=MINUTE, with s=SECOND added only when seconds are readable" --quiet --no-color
h=2 m=2
